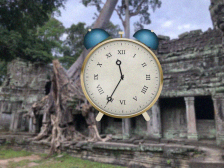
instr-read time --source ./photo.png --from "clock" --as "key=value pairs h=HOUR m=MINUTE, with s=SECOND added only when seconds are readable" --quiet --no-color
h=11 m=35
